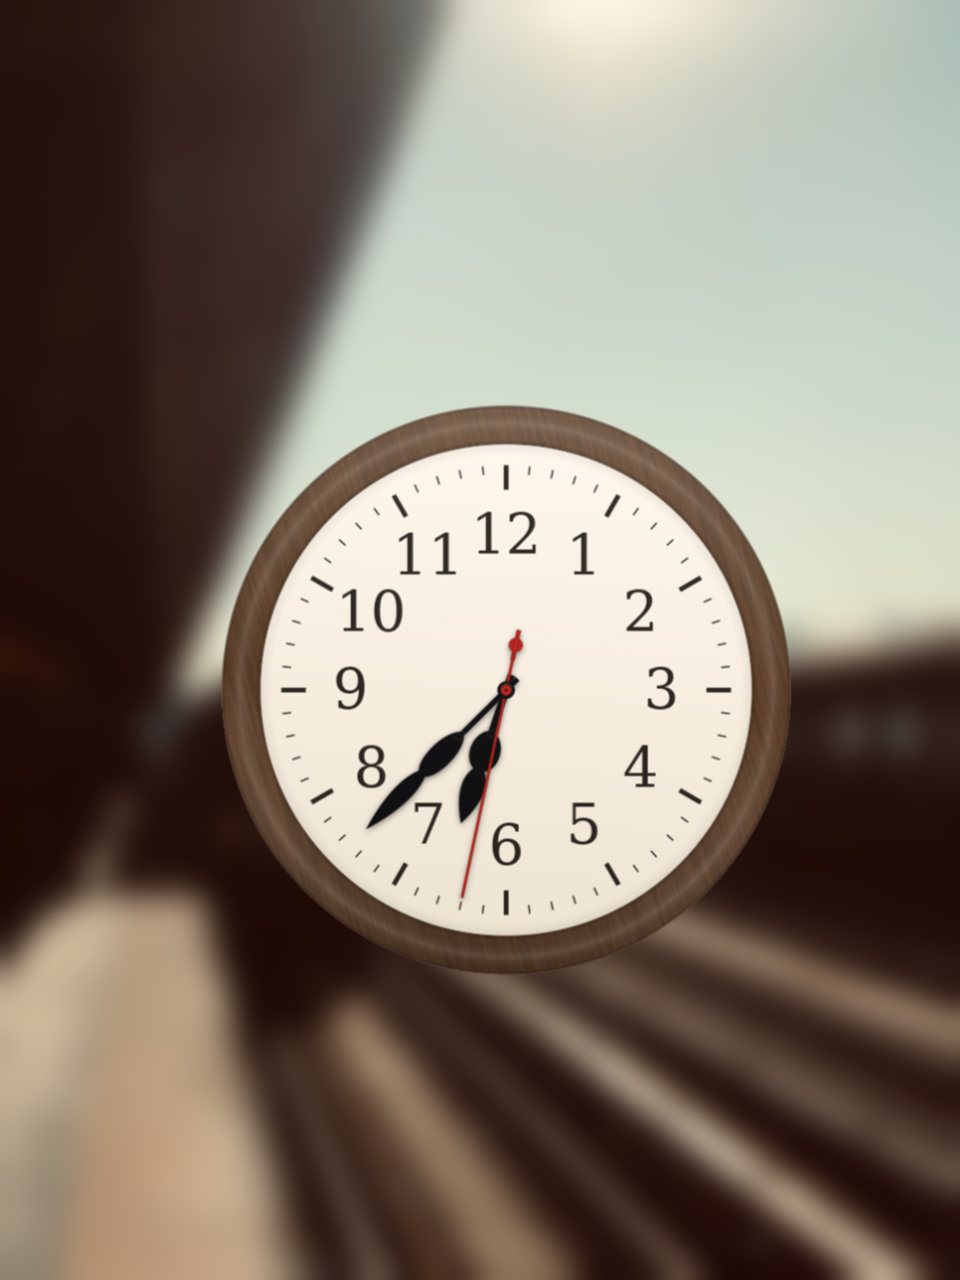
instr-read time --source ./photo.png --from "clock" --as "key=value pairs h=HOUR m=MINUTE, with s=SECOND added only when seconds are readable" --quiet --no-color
h=6 m=37 s=32
